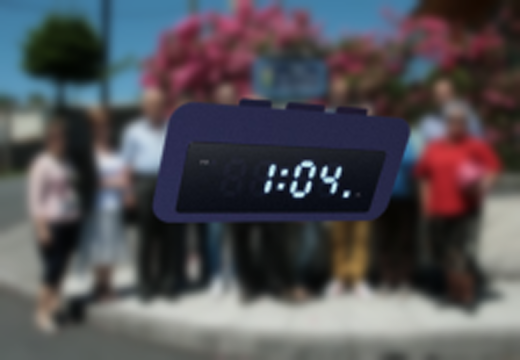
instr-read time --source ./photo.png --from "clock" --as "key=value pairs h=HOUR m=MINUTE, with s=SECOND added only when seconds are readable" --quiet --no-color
h=1 m=4
